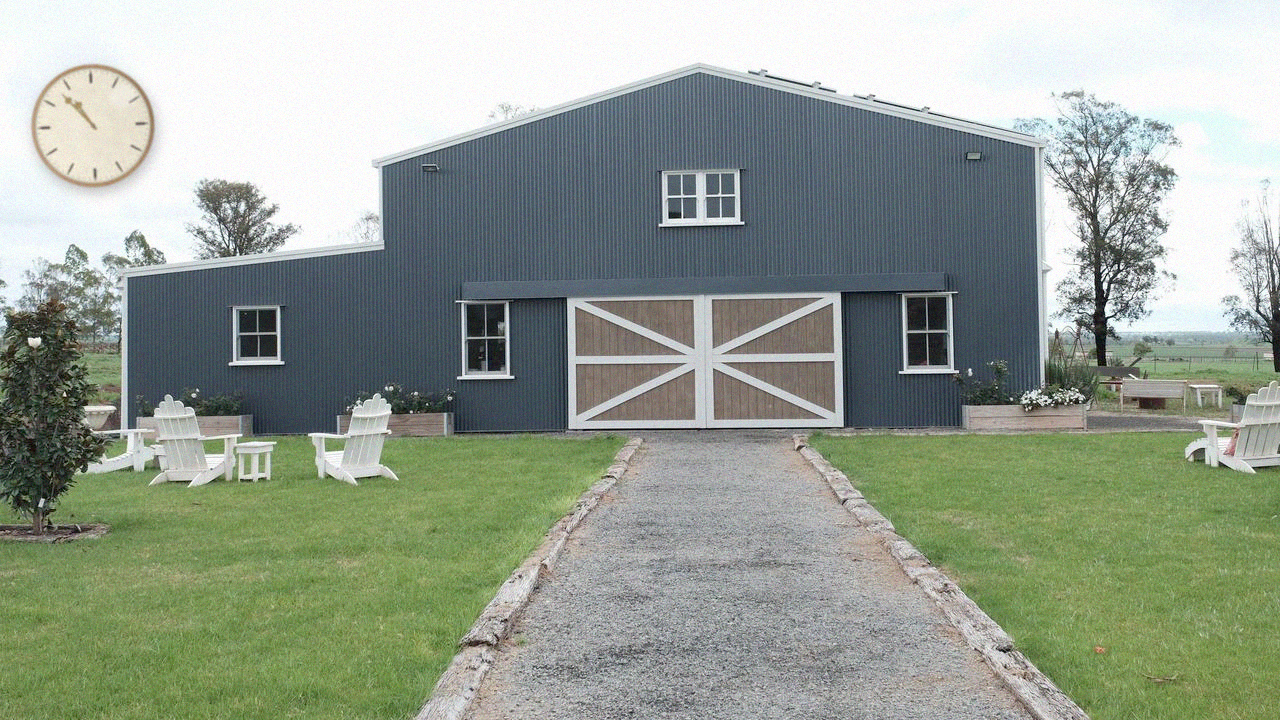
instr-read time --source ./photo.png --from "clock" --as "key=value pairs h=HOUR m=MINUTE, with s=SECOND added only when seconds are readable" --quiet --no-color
h=10 m=53
